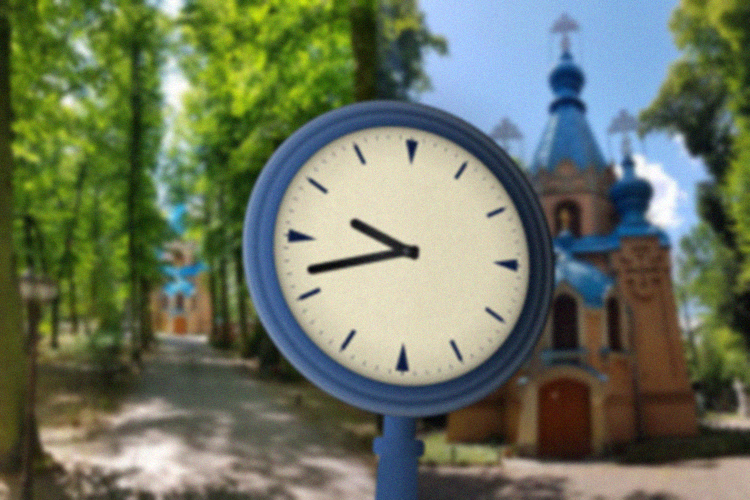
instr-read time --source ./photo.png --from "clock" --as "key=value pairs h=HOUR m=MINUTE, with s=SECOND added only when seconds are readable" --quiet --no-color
h=9 m=42
